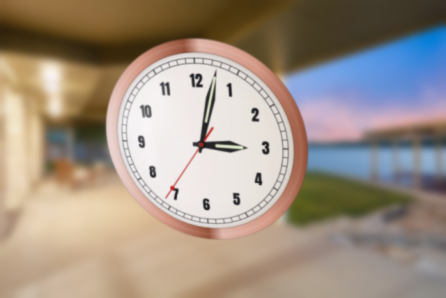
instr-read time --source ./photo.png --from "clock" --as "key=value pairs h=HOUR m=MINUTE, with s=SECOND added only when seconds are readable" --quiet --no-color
h=3 m=2 s=36
